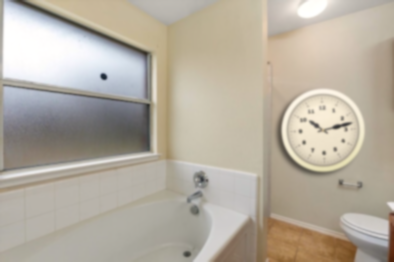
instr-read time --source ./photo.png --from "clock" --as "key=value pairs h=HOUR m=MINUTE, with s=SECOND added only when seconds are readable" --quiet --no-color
h=10 m=13
